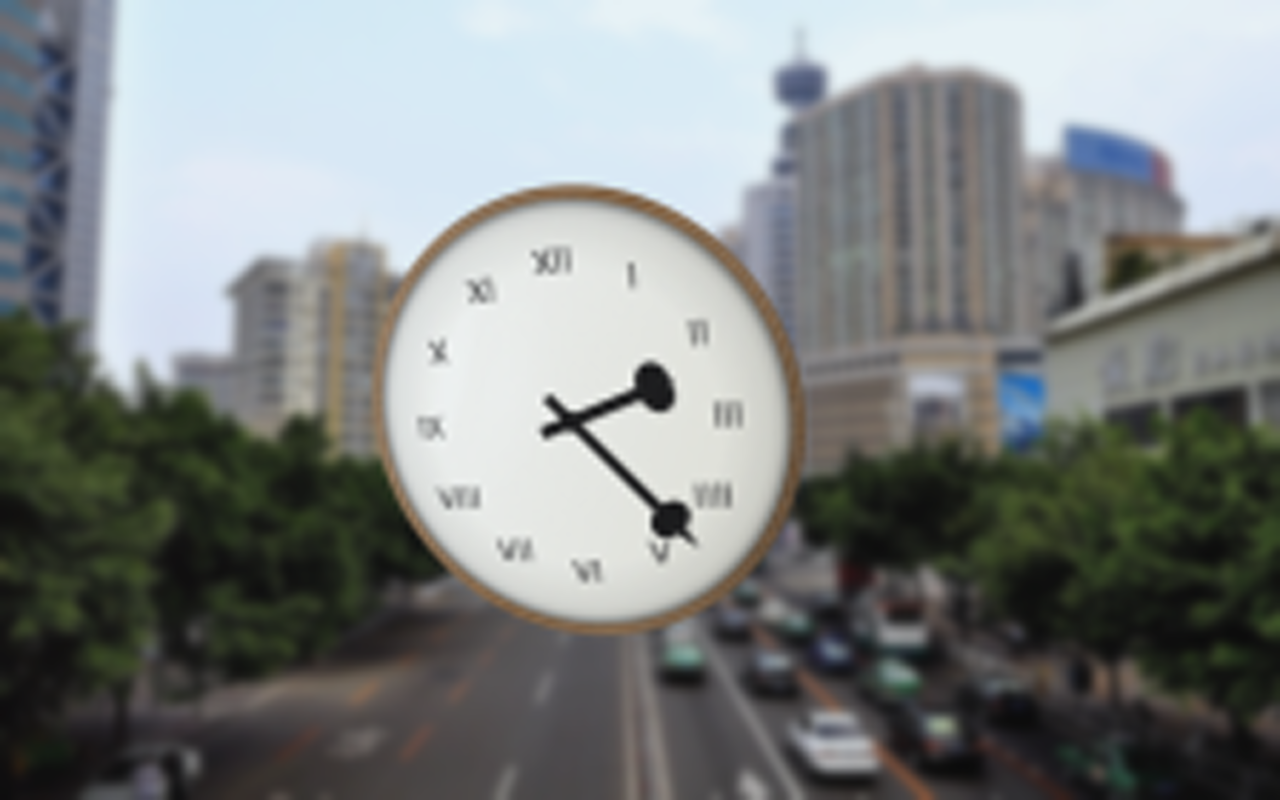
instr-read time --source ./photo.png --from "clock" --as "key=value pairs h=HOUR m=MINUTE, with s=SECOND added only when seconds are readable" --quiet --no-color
h=2 m=23
